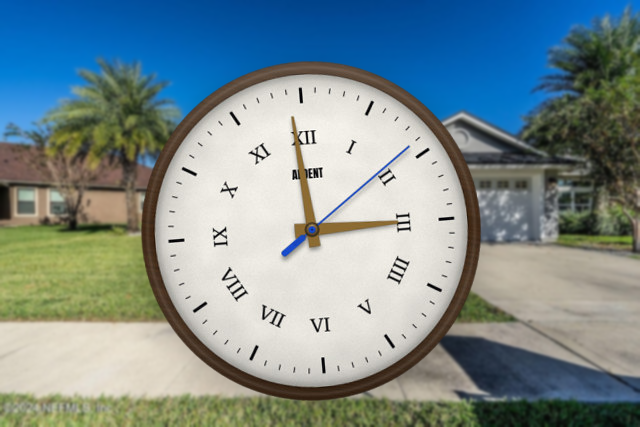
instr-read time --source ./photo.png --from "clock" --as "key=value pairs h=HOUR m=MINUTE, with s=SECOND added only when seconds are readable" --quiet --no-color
h=2 m=59 s=9
